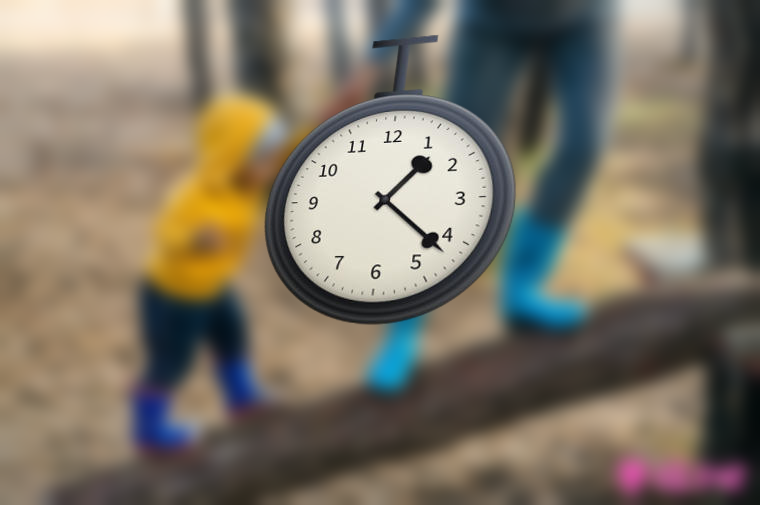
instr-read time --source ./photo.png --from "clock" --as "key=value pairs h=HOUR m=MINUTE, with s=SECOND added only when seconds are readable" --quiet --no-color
h=1 m=22
